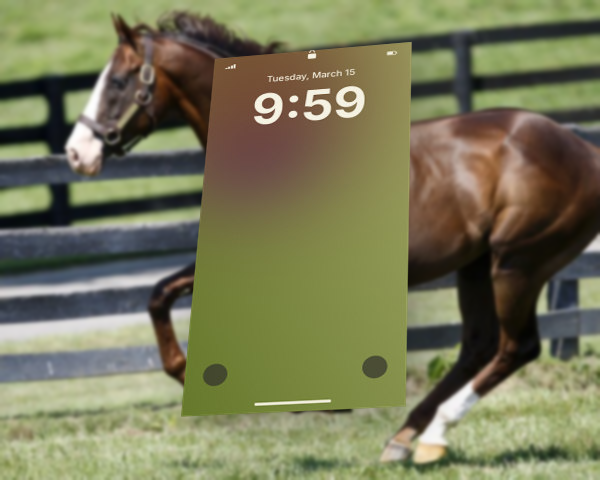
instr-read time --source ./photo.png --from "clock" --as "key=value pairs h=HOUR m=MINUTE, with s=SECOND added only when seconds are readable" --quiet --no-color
h=9 m=59
